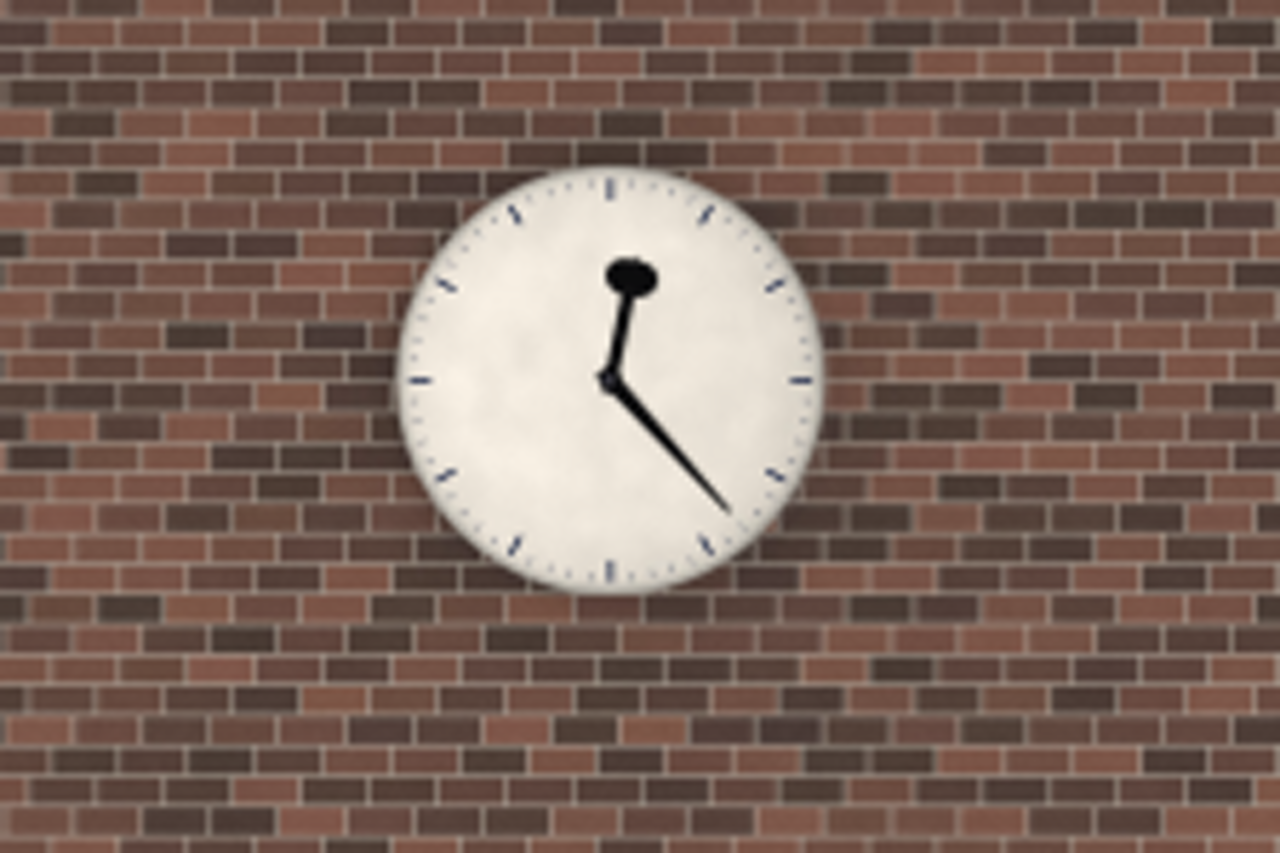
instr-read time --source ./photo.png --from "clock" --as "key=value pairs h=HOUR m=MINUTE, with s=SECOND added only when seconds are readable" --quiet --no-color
h=12 m=23
